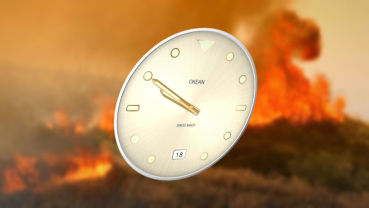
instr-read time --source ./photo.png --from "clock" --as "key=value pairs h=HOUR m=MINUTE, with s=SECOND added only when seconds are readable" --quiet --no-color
h=9 m=50
